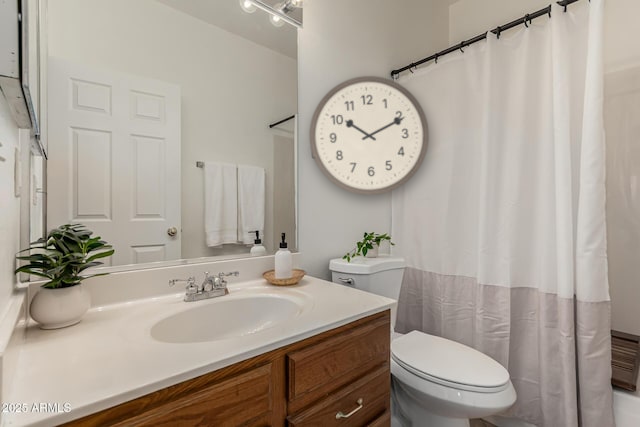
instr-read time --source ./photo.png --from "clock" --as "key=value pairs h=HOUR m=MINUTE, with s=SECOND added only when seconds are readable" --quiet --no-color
h=10 m=11
